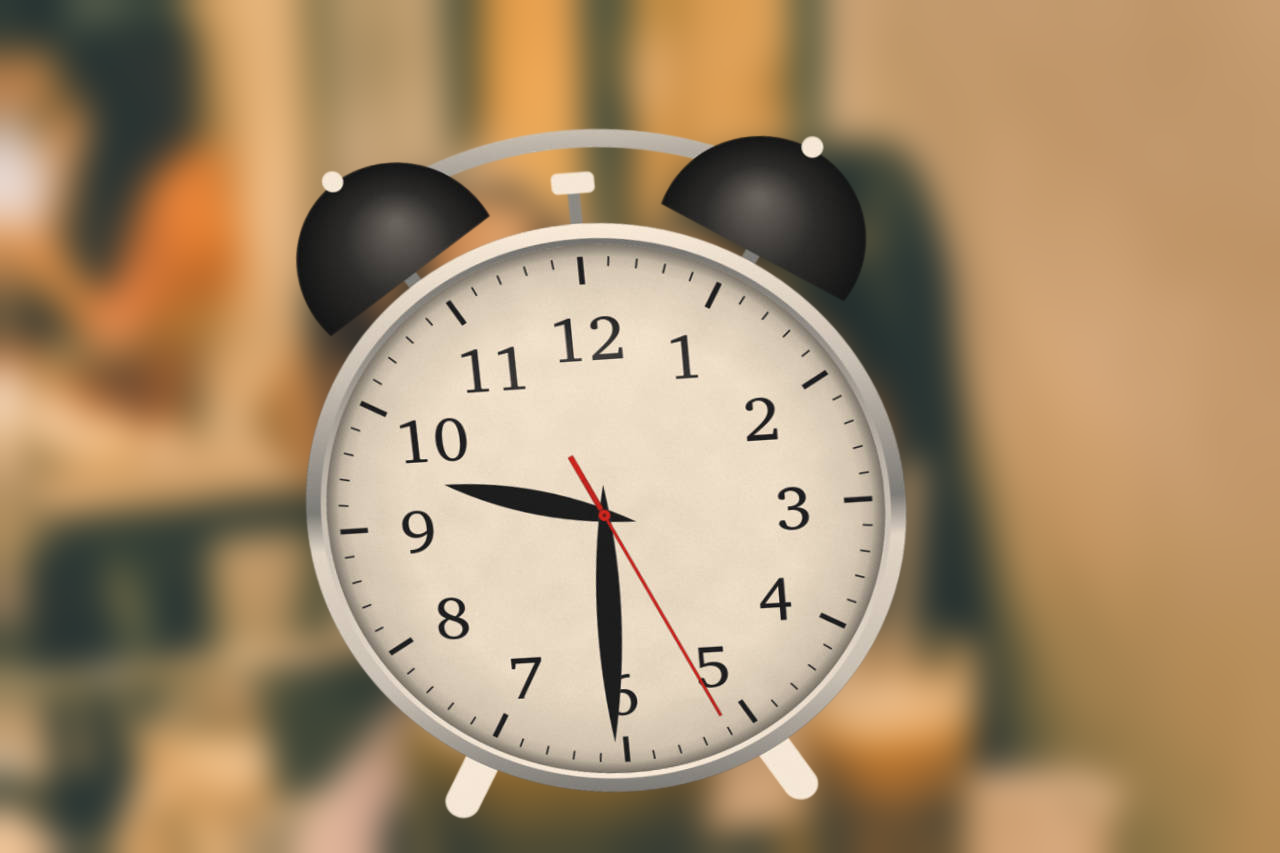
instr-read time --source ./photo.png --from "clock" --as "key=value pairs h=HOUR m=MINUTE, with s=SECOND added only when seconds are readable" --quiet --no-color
h=9 m=30 s=26
